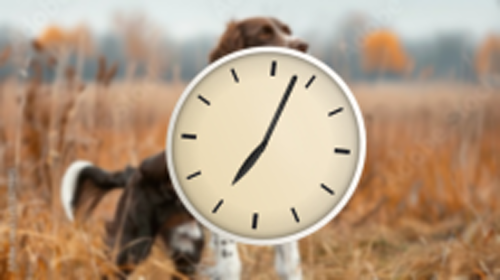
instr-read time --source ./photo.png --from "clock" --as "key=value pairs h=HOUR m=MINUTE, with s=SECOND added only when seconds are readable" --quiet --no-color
h=7 m=3
